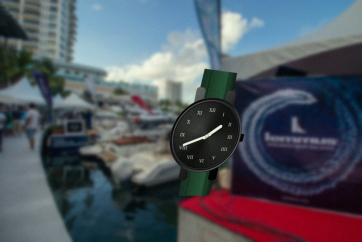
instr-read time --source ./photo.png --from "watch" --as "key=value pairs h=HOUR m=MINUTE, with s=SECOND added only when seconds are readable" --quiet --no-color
h=1 m=41
